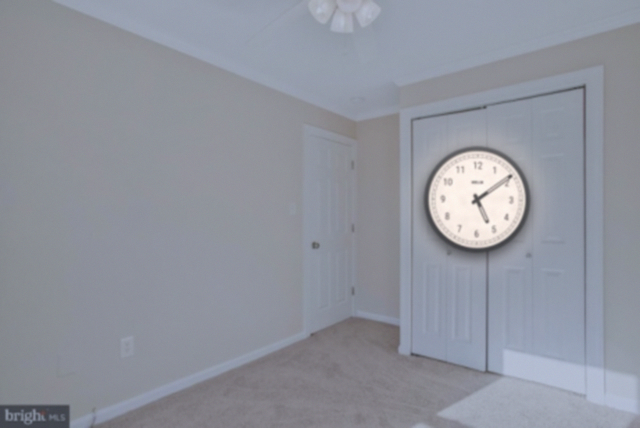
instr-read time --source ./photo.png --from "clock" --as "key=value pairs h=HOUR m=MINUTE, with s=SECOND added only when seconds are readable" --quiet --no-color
h=5 m=9
